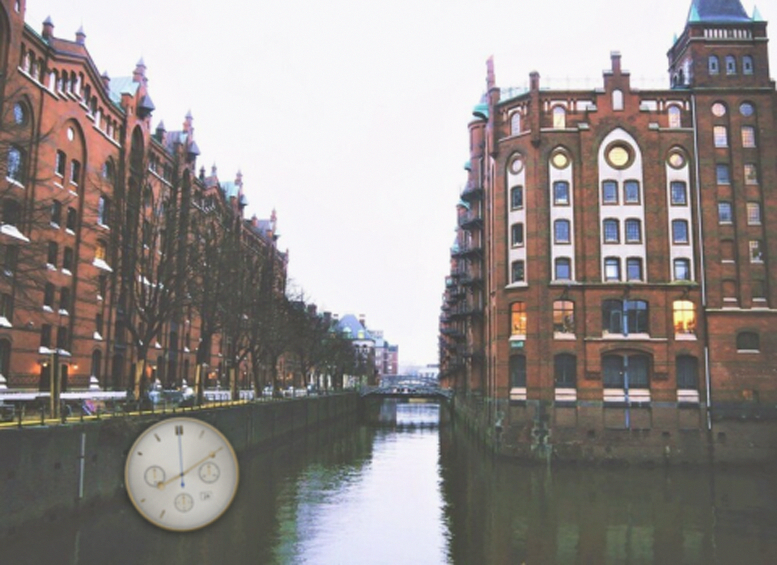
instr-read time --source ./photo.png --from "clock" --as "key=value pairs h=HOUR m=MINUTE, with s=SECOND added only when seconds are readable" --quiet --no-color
h=8 m=10
